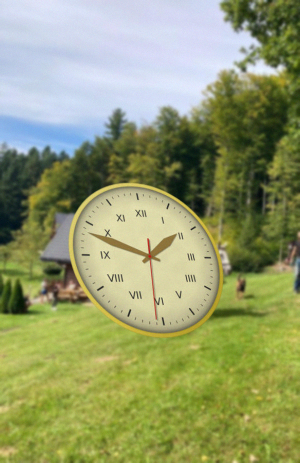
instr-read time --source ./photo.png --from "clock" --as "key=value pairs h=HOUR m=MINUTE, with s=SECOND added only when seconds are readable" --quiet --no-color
h=1 m=48 s=31
